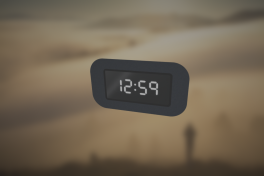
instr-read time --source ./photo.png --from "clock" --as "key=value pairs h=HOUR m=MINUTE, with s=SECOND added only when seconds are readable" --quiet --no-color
h=12 m=59
